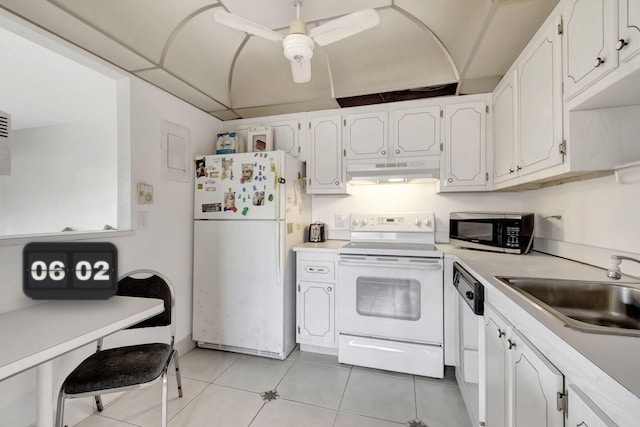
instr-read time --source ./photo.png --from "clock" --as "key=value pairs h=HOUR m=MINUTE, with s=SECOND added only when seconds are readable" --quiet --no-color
h=6 m=2
